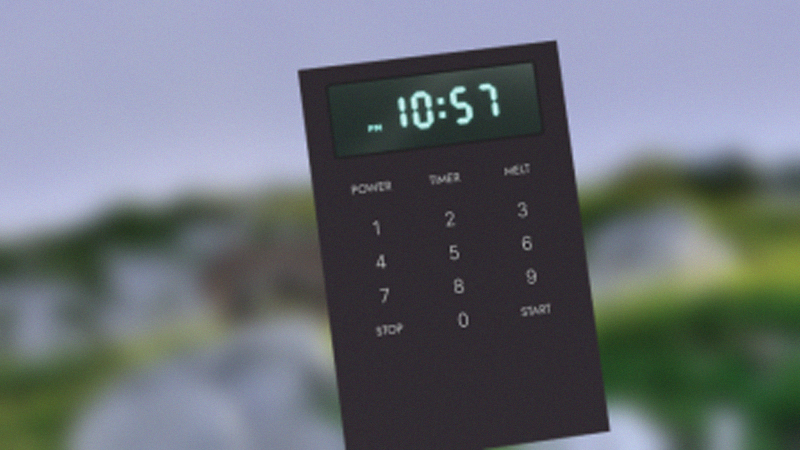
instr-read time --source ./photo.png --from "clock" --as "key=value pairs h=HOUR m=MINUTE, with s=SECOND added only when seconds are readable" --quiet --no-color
h=10 m=57
